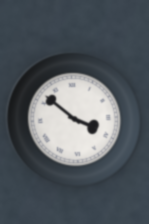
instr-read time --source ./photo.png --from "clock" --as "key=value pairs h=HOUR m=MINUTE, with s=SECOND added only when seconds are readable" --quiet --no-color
h=3 m=52
